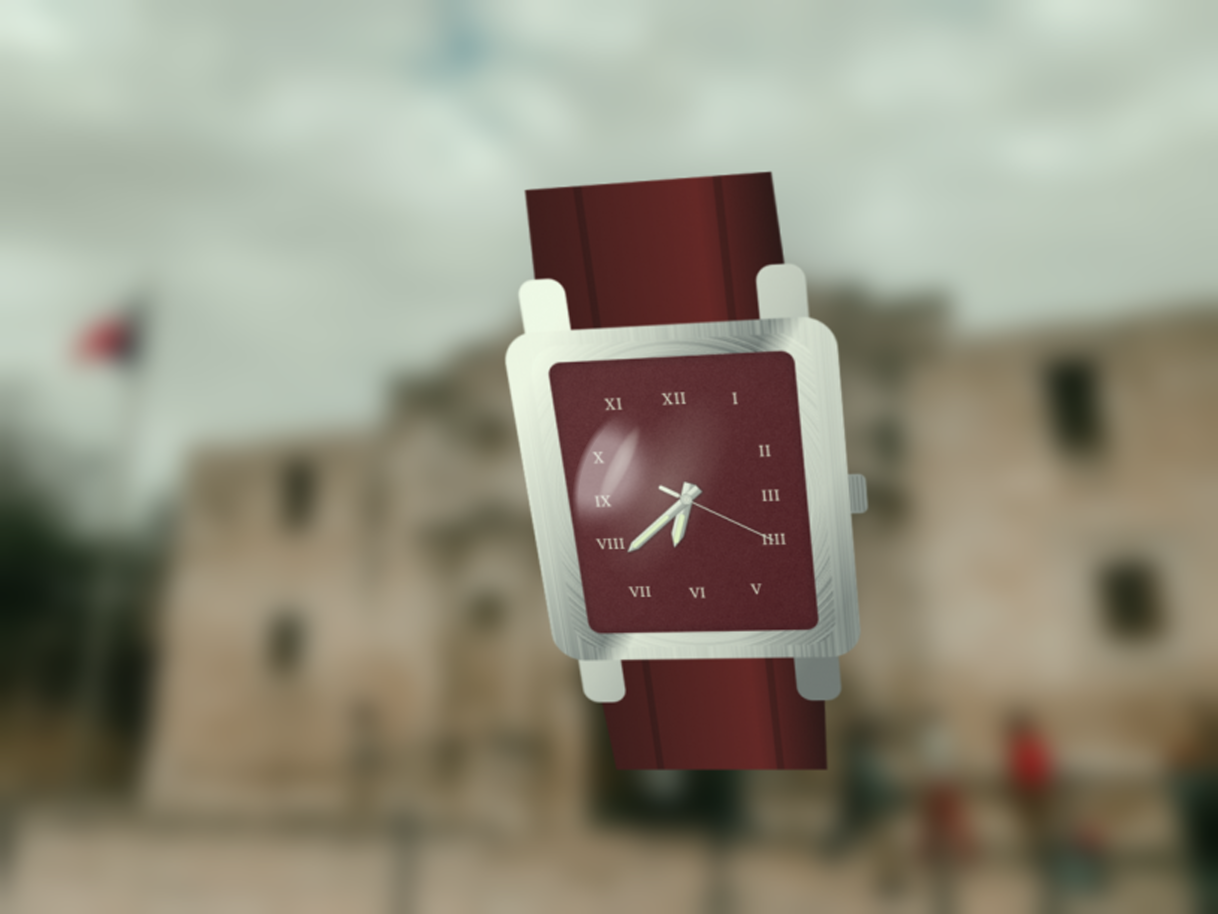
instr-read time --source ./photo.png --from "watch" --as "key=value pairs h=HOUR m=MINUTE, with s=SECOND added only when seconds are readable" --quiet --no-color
h=6 m=38 s=20
